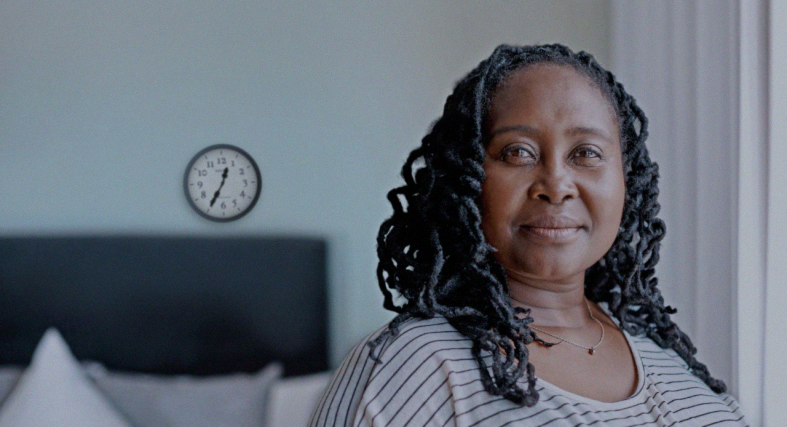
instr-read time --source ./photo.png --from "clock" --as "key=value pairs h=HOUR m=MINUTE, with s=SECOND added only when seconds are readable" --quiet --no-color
h=12 m=35
